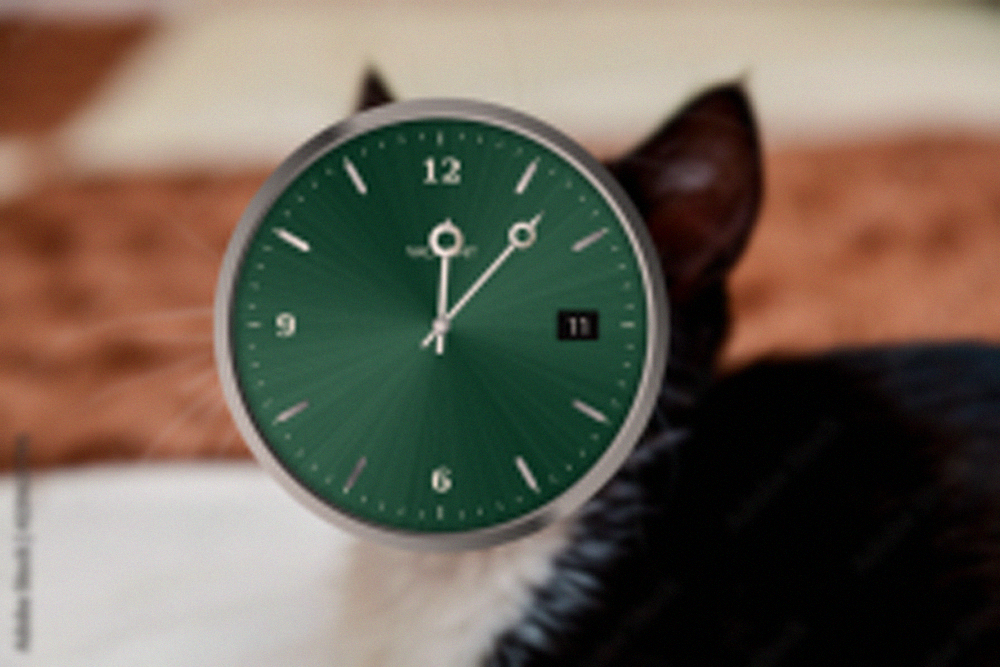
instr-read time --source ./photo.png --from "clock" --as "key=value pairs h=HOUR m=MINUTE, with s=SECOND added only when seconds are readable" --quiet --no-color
h=12 m=7
